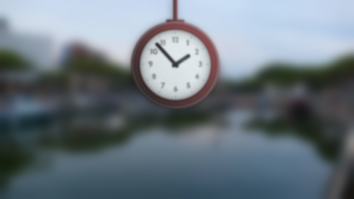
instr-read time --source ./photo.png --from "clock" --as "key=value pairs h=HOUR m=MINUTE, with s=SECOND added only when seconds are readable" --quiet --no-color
h=1 m=53
